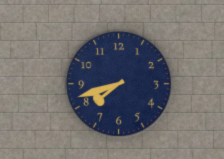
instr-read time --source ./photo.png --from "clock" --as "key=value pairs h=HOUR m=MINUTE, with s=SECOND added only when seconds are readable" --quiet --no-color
h=7 m=42
